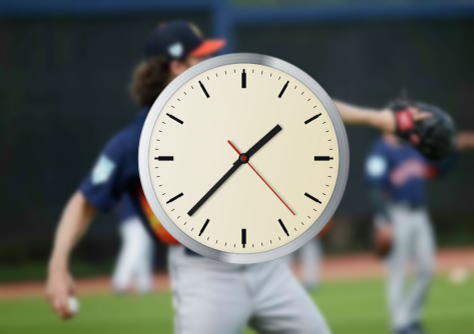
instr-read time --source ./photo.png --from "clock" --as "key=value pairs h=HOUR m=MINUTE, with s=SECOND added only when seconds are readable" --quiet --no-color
h=1 m=37 s=23
